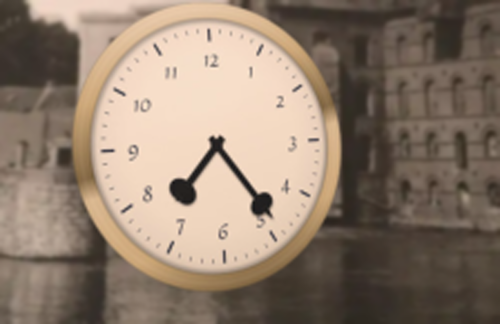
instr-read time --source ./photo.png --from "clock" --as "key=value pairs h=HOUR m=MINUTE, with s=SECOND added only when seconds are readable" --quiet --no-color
h=7 m=24
